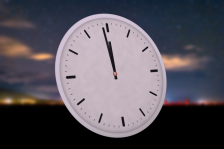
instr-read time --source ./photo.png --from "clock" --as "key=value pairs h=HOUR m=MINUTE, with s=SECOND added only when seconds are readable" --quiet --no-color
h=11 m=59
